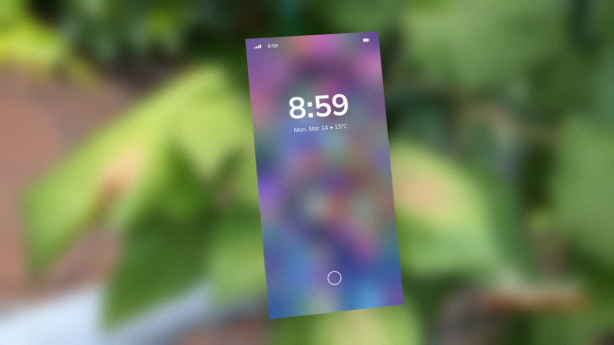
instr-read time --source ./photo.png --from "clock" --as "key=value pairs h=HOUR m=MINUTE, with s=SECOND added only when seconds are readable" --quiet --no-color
h=8 m=59
